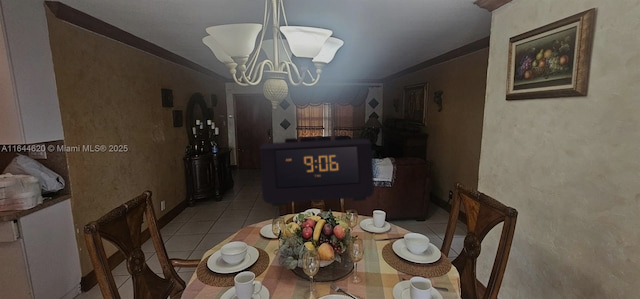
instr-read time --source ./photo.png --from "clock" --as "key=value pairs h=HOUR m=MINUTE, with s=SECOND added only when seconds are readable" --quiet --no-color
h=9 m=6
